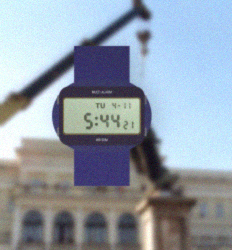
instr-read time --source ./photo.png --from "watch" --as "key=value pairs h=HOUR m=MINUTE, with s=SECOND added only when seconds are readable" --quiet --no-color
h=5 m=44
